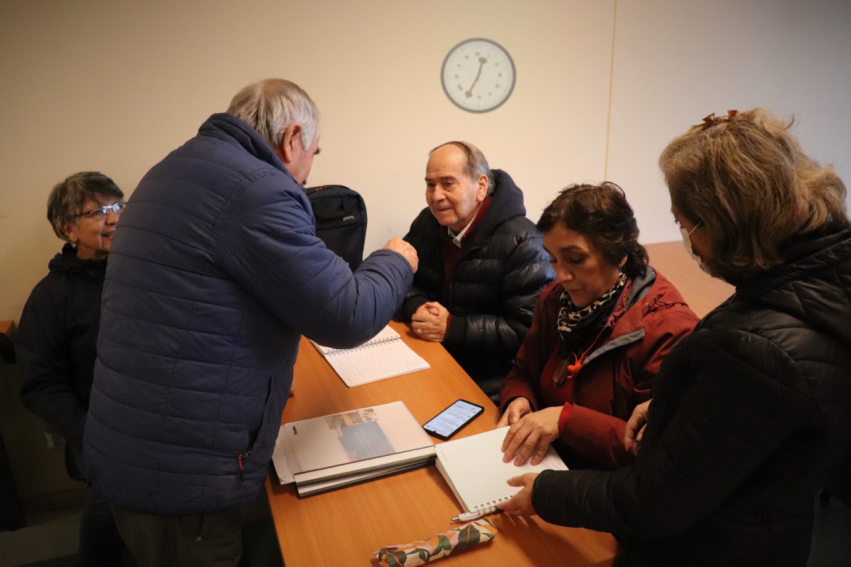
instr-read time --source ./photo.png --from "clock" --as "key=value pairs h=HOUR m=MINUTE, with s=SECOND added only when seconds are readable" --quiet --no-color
h=12 m=35
